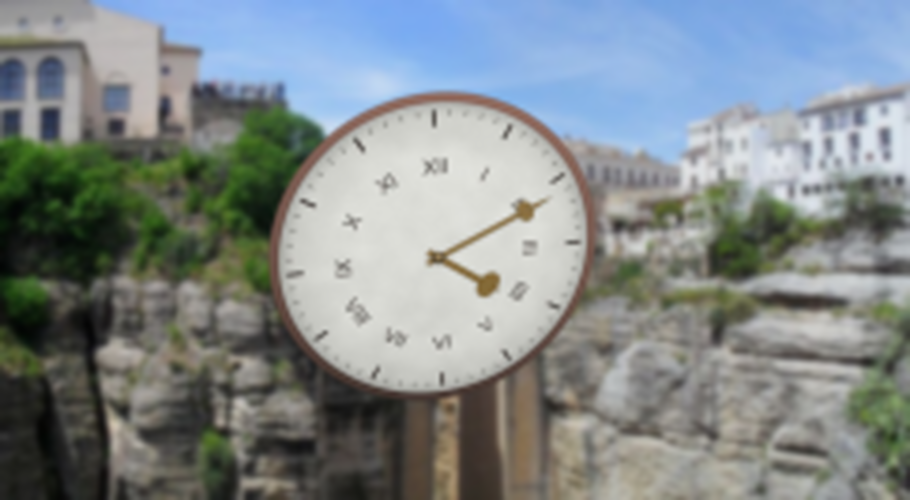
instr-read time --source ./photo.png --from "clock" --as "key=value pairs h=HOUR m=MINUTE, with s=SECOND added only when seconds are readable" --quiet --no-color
h=4 m=11
